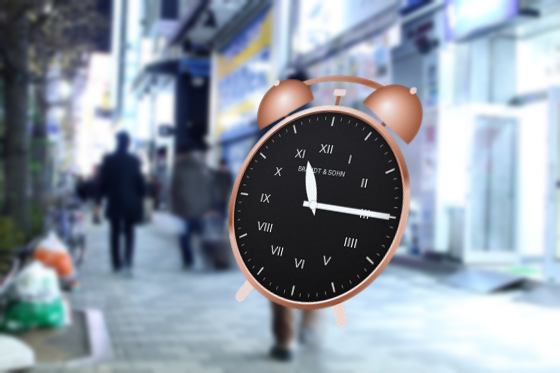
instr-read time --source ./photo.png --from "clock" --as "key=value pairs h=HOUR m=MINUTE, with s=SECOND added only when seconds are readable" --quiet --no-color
h=11 m=15
